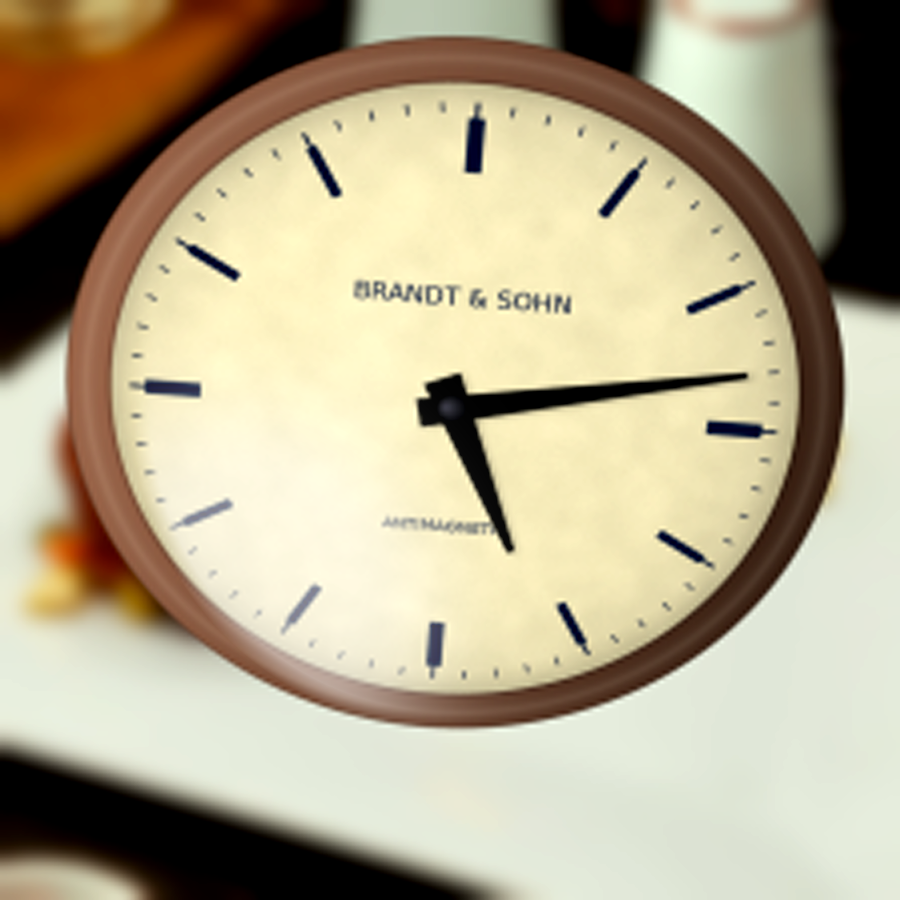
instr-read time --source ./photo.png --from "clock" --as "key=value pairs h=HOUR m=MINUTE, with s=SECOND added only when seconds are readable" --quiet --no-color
h=5 m=13
